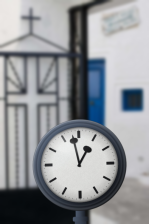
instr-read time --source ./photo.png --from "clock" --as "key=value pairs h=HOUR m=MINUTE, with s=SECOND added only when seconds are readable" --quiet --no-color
h=12 m=58
